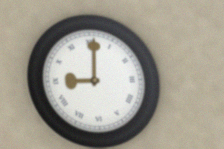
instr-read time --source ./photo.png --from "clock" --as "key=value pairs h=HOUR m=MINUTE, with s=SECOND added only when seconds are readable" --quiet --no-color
h=9 m=1
